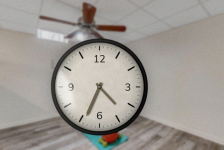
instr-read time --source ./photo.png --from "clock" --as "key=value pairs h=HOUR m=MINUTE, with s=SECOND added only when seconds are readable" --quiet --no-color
h=4 m=34
